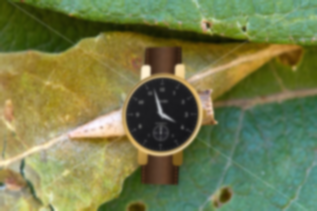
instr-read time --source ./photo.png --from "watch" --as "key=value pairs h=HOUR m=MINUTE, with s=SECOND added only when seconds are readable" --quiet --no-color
h=3 m=57
